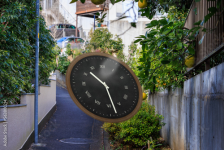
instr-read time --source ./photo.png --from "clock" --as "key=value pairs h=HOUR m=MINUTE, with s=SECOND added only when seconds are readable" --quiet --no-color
h=10 m=28
